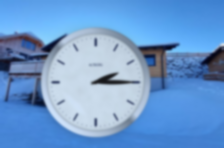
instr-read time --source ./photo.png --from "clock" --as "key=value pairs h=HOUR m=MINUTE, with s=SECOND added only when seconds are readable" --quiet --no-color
h=2 m=15
